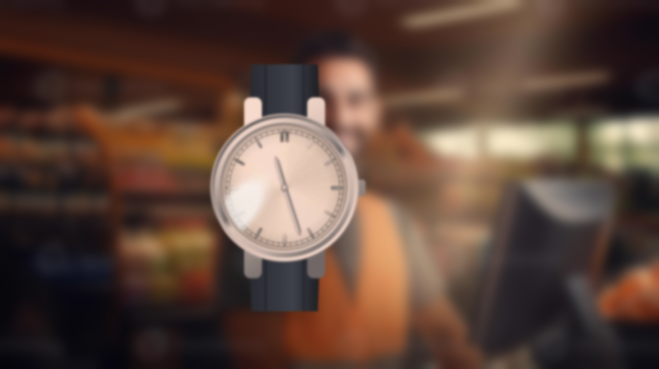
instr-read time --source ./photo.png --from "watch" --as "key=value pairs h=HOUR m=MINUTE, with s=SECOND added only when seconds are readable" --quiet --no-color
h=11 m=27
